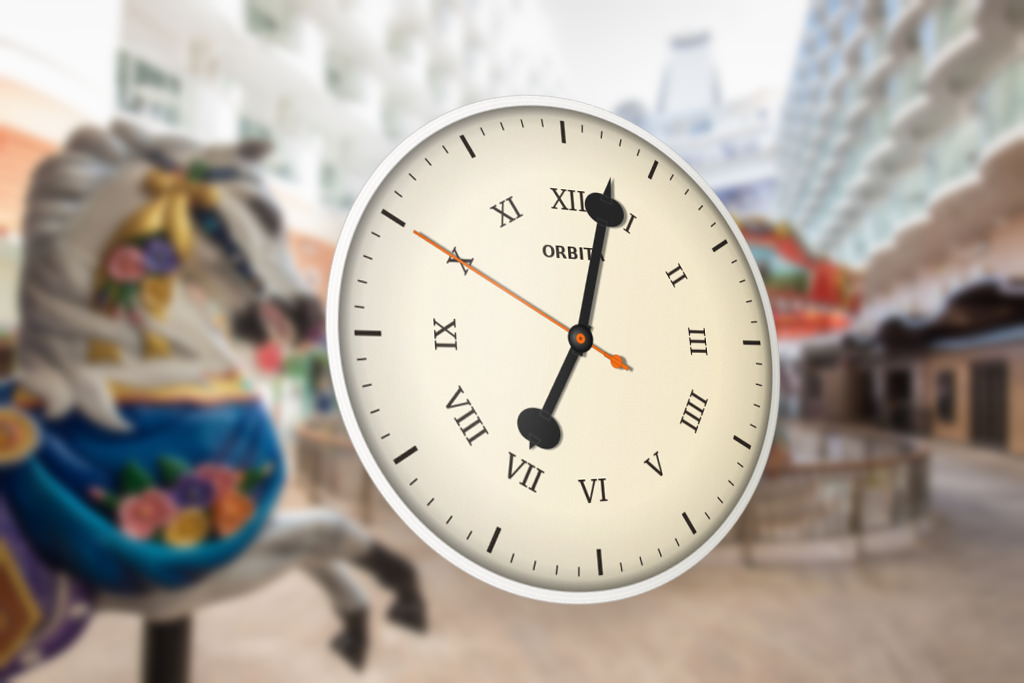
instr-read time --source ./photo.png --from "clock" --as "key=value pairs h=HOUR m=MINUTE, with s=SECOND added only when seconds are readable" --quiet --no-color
h=7 m=2 s=50
